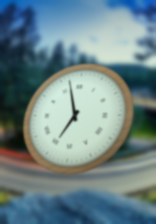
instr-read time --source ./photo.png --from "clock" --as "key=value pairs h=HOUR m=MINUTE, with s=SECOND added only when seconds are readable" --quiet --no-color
h=6 m=57
